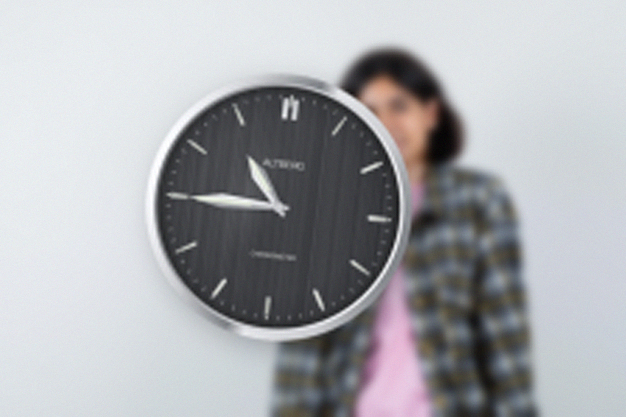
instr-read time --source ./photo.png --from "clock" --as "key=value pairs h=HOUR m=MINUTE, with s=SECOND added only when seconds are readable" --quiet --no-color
h=10 m=45
